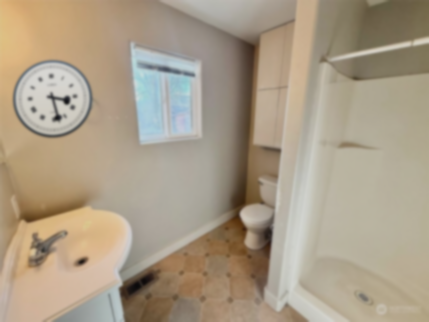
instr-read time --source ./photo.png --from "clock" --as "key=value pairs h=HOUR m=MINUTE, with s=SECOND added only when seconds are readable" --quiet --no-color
h=3 m=28
